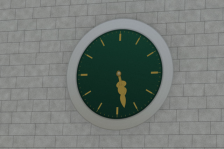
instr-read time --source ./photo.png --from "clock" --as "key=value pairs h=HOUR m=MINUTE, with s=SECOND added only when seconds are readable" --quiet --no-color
h=5 m=28
